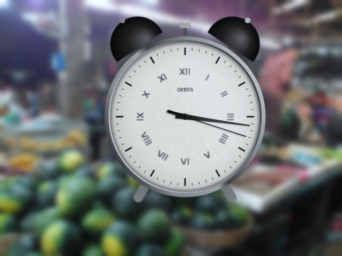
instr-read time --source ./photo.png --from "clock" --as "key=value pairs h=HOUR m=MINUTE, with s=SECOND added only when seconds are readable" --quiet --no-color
h=3 m=16 s=18
